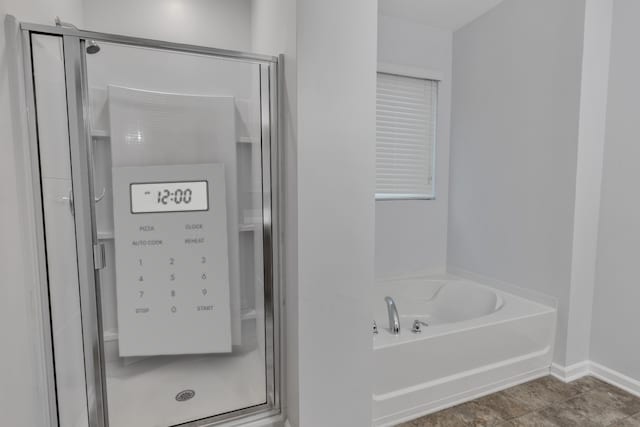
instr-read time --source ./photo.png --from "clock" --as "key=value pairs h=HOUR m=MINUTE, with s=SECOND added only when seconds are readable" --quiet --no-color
h=12 m=0
